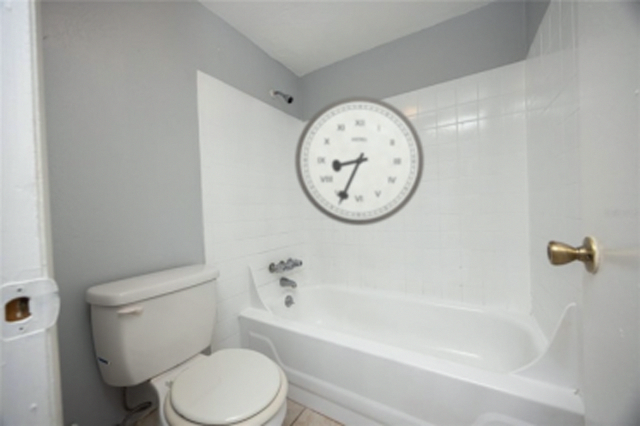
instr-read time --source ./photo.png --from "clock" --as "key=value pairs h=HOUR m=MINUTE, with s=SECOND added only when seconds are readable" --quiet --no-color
h=8 m=34
